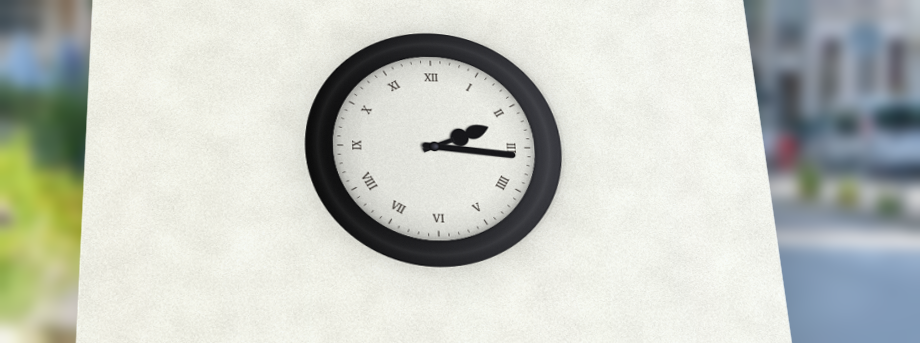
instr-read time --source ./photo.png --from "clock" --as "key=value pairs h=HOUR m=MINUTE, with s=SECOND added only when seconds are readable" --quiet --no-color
h=2 m=16
